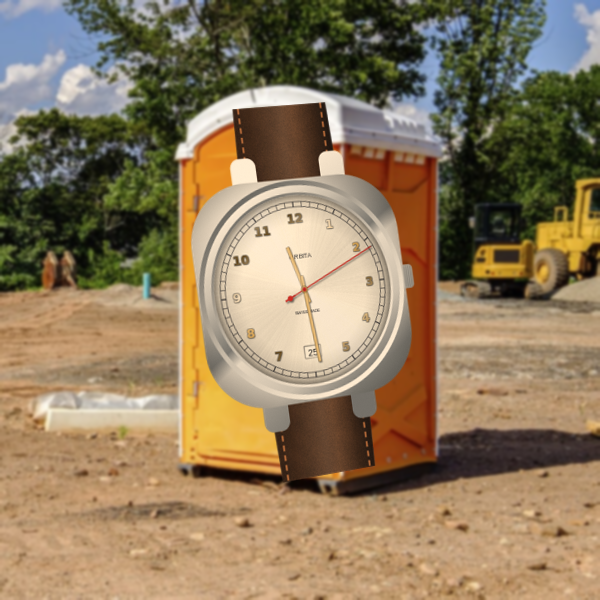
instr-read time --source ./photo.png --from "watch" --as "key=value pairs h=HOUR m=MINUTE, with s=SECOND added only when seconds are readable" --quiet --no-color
h=11 m=29 s=11
